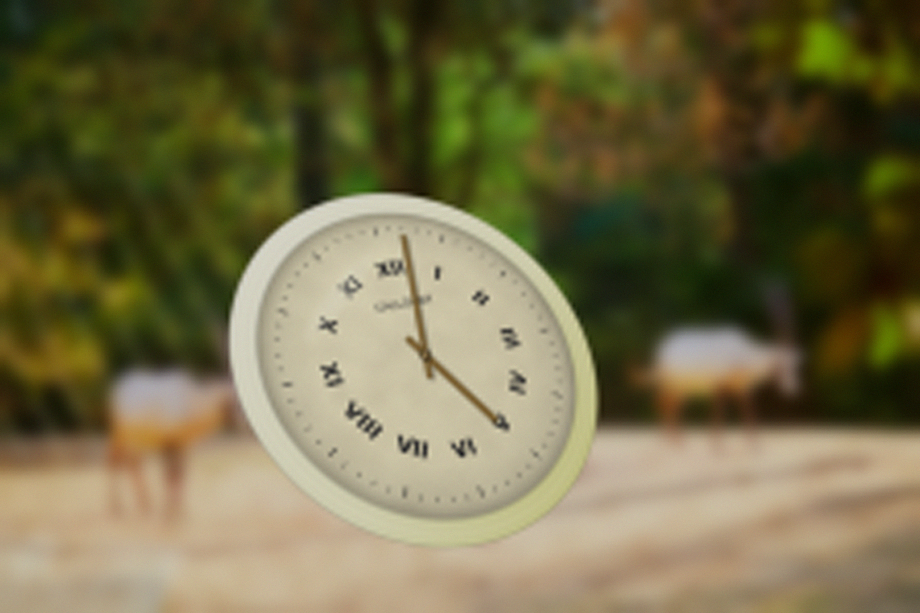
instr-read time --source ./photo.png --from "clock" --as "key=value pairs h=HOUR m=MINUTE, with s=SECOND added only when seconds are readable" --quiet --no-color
h=5 m=2
